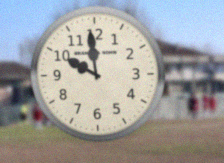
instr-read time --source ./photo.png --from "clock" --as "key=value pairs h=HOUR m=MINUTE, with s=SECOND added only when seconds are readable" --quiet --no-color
h=9 m=59
